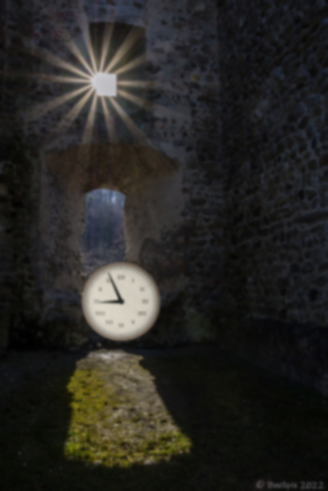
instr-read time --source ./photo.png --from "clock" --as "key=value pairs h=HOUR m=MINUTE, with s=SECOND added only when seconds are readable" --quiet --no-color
h=8 m=56
